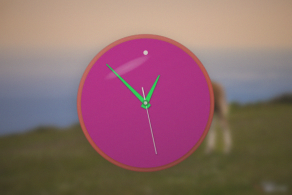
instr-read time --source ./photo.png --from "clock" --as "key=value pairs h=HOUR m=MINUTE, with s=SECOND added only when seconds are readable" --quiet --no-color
h=12 m=52 s=28
